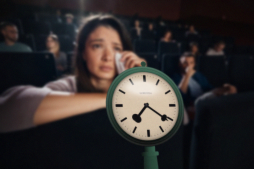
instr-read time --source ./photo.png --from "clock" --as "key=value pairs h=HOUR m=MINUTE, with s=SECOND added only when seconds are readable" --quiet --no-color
h=7 m=21
